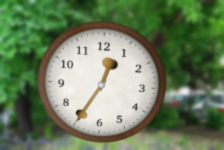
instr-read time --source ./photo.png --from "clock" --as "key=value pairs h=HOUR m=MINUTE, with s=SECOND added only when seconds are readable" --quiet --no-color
h=12 m=35
